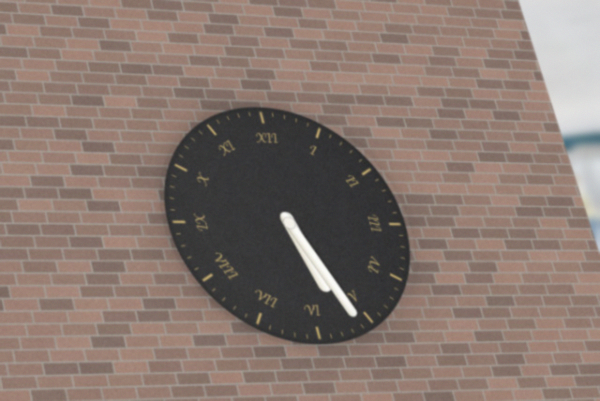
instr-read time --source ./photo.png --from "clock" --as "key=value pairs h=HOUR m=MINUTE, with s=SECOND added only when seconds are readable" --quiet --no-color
h=5 m=26
